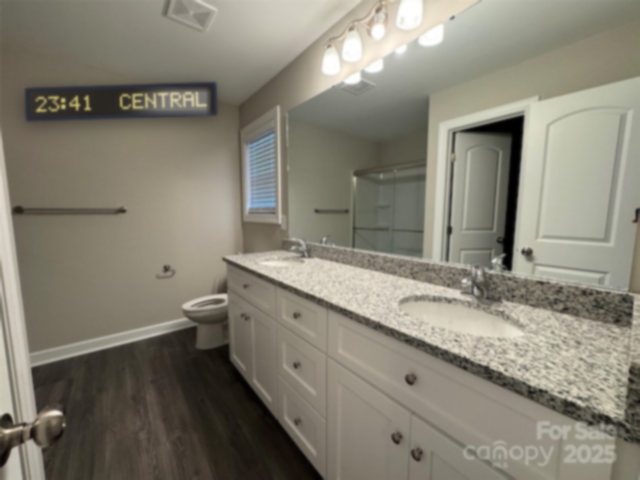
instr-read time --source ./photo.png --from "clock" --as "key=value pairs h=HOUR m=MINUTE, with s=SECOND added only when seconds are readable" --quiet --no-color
h=23 m=41
